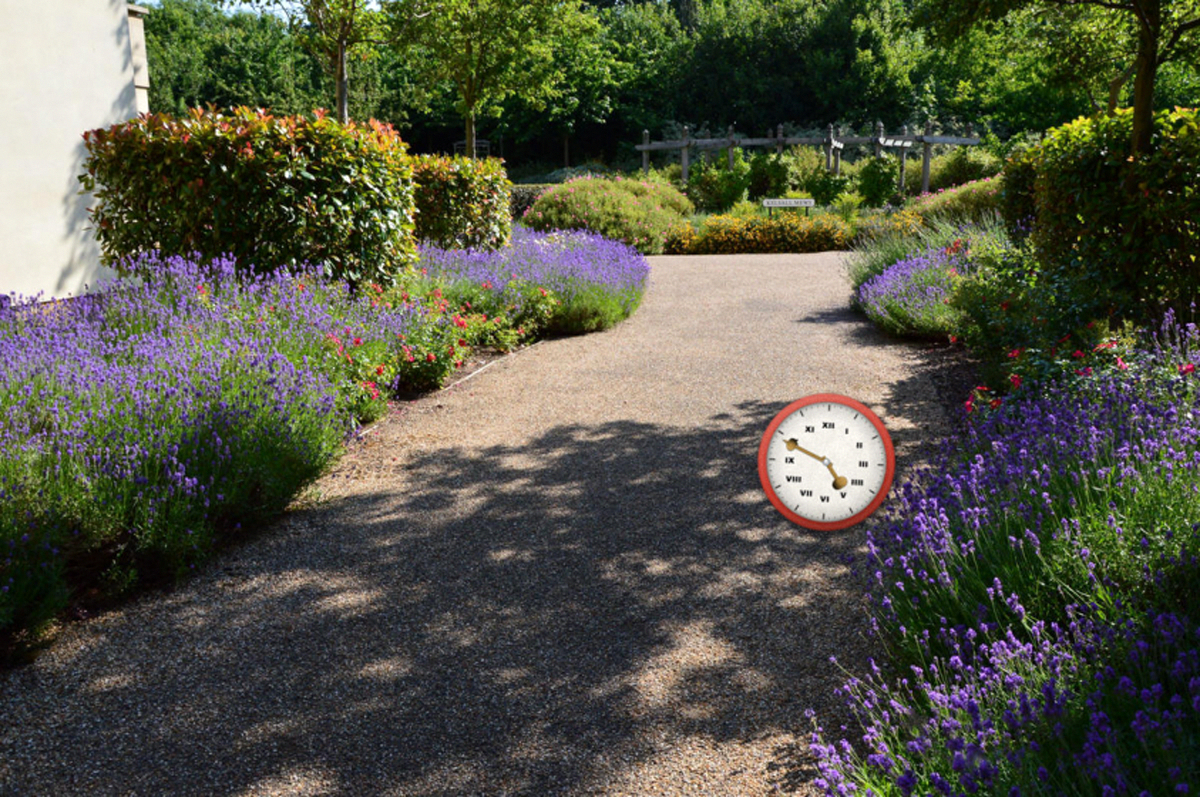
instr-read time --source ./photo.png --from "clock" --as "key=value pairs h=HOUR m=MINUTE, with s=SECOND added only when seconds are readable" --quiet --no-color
h=4 m=49
